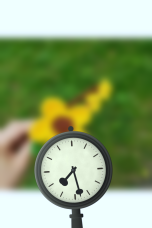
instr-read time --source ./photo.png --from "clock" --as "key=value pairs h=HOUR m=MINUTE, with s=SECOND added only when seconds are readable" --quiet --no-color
h=7 m=28
